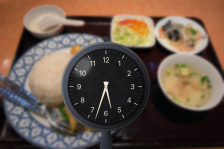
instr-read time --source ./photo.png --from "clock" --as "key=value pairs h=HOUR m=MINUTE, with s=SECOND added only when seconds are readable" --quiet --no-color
h=5 m=33
